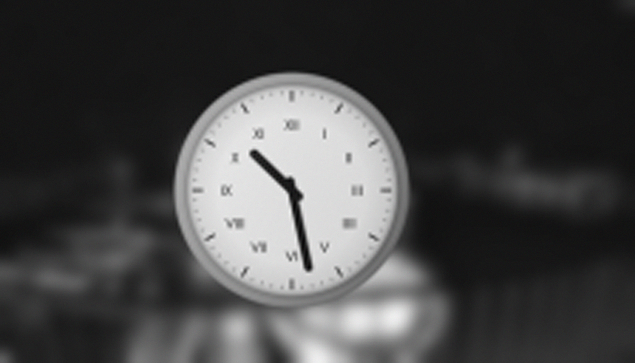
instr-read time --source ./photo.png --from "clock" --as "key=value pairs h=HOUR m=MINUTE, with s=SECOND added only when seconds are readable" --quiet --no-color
h=10 m=28
